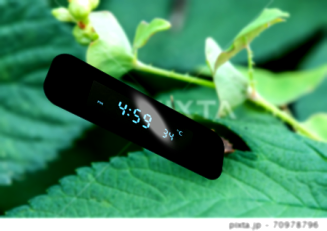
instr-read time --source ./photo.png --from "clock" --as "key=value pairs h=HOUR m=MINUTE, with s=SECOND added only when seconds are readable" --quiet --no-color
h=4 m=59
